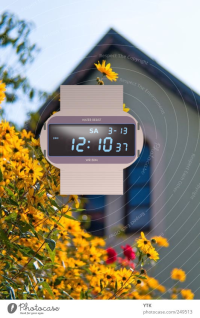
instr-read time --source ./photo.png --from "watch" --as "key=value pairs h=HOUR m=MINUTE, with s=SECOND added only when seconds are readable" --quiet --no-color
h=12 m=10 s=37
